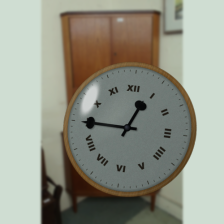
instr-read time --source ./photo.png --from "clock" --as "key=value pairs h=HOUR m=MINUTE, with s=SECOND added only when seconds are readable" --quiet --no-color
h=12 m=45
